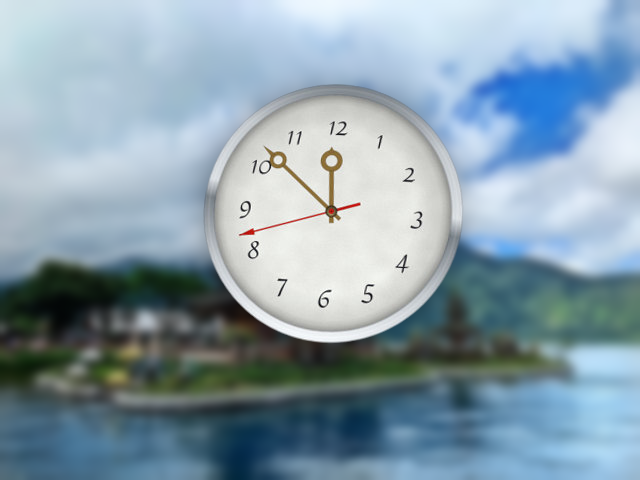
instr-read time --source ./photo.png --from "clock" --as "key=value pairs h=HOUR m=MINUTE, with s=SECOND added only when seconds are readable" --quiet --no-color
h=11 m=51 s=42
